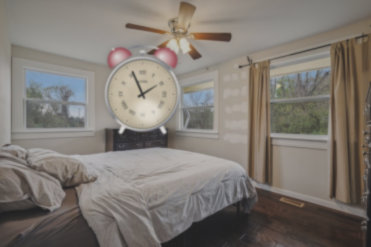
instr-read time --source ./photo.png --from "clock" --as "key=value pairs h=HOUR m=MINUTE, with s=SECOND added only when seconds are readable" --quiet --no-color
h=1 m=56
